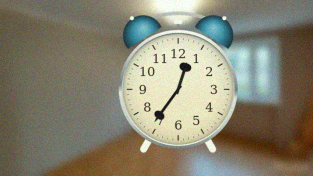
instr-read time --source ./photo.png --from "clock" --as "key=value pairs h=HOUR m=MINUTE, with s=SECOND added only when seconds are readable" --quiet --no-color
h=12 m=36
